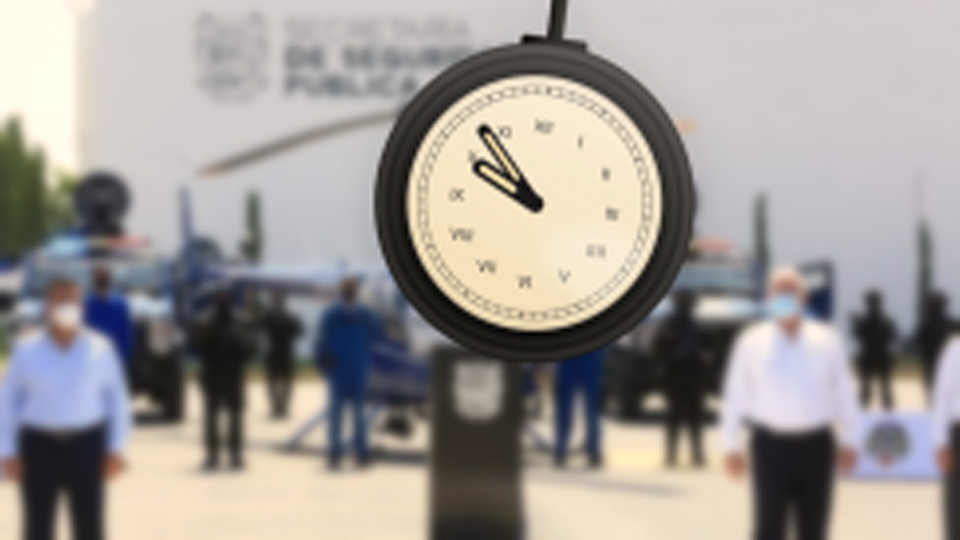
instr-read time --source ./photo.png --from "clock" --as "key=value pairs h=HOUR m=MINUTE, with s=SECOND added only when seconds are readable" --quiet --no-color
h=9 m=53
